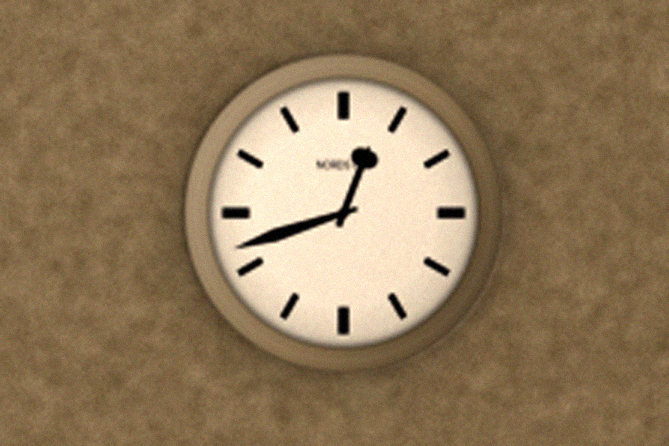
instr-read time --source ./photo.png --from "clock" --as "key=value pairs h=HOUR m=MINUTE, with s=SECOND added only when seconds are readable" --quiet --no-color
h=12 m=42
